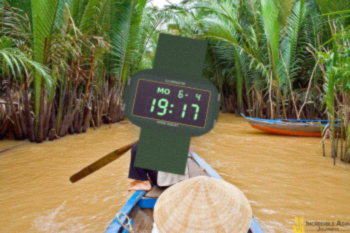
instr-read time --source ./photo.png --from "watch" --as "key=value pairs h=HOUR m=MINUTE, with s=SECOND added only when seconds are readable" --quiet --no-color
h=19 m=17
